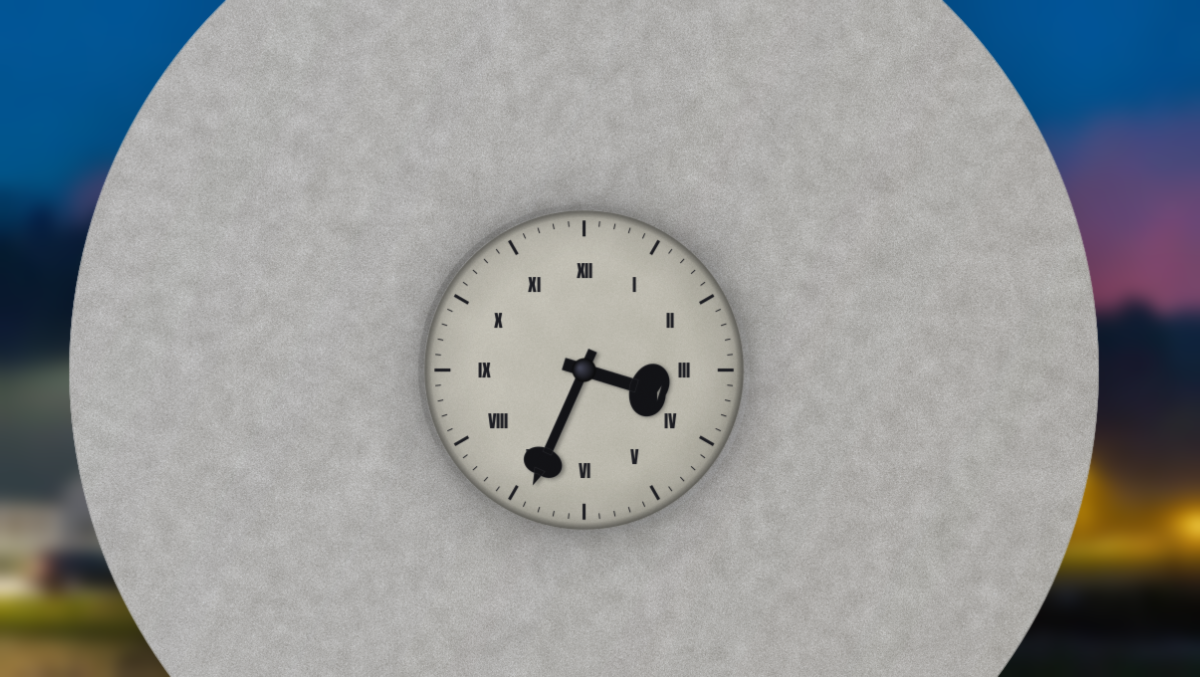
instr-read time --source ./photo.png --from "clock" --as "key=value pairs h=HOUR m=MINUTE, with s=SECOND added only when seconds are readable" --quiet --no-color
h=3 m=34
